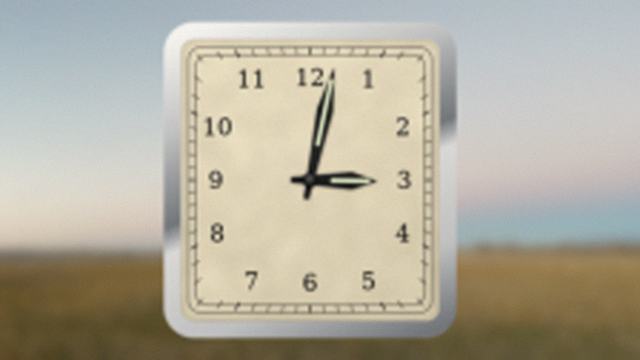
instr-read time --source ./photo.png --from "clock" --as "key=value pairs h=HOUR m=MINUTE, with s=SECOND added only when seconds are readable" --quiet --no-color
h=3 m=2
